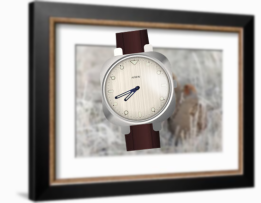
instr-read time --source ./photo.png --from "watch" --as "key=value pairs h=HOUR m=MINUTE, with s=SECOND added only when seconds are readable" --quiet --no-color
h=7 m=42
